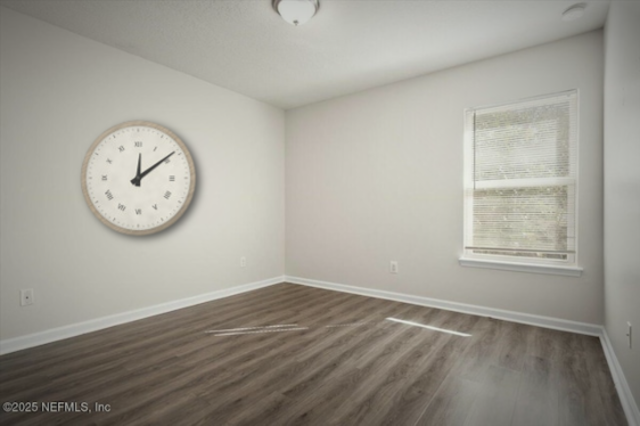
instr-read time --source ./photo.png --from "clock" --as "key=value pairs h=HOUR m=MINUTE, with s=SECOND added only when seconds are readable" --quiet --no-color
h=12 m=9
